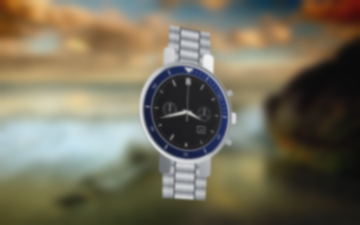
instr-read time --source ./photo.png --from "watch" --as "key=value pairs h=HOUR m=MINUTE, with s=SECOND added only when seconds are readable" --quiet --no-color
h=3 m=42
